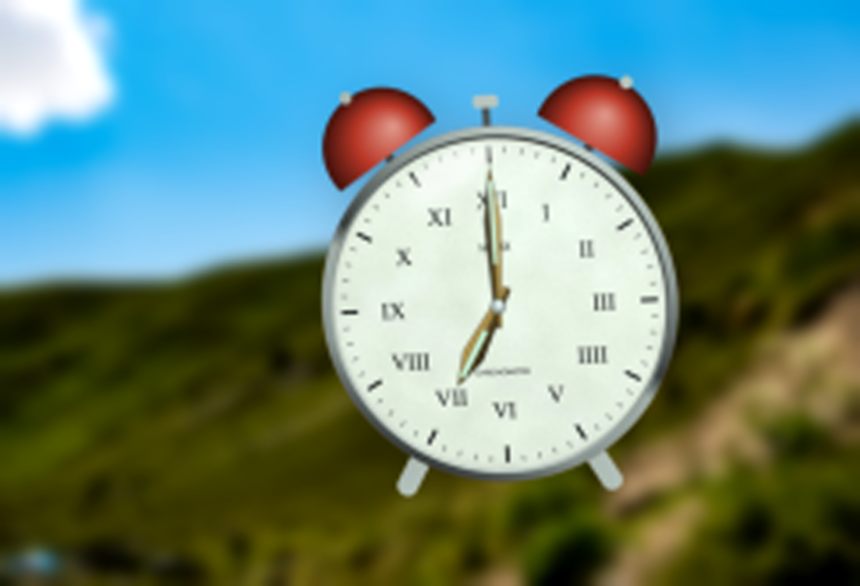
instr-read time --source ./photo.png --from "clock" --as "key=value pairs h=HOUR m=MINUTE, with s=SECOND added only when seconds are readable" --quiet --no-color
h=7 m=0
